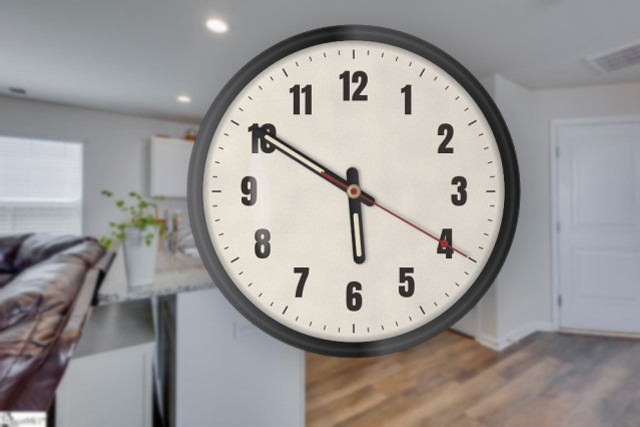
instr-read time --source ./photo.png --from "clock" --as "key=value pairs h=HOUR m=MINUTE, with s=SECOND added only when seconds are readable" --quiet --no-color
h=5 m=50 s=20
